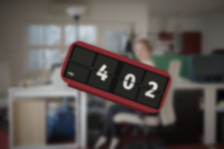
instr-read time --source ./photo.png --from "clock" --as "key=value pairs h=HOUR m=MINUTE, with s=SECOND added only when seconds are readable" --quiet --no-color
h=4 m=2
